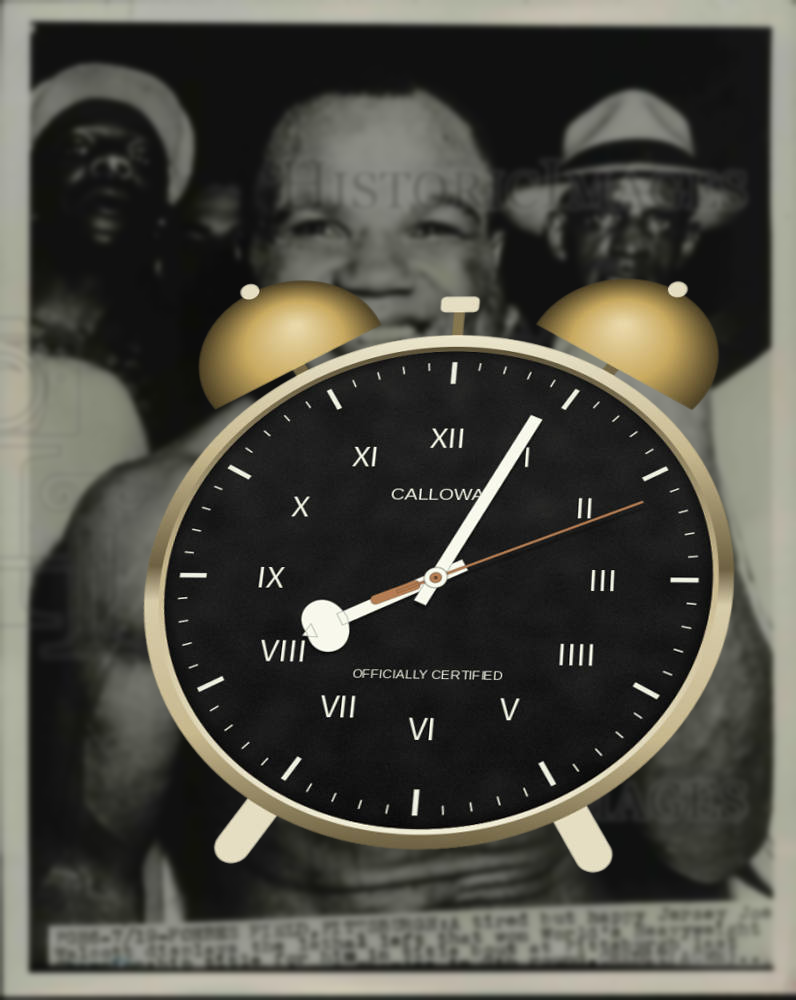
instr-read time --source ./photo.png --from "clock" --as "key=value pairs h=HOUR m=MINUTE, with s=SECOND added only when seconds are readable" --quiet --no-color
h=8 m=4 s=11
